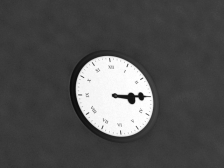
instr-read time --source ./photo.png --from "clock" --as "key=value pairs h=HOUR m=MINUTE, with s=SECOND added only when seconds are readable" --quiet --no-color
h=3 m=15
